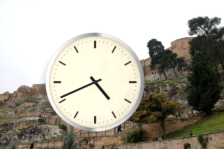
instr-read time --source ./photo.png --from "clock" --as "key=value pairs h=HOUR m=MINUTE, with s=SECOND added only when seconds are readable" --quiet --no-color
h=4 m=41
